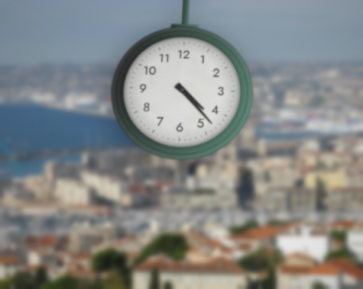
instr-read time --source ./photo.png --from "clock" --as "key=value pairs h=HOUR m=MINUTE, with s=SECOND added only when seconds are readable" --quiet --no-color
h=4 m=23
